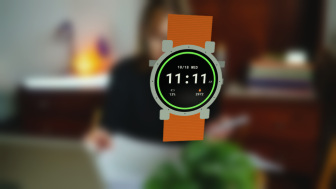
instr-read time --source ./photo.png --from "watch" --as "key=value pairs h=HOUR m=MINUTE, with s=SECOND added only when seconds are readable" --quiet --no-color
h=11 m=11
